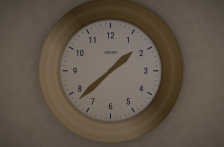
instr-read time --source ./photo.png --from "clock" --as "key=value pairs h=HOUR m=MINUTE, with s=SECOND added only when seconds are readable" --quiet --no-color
h=1 m=38
